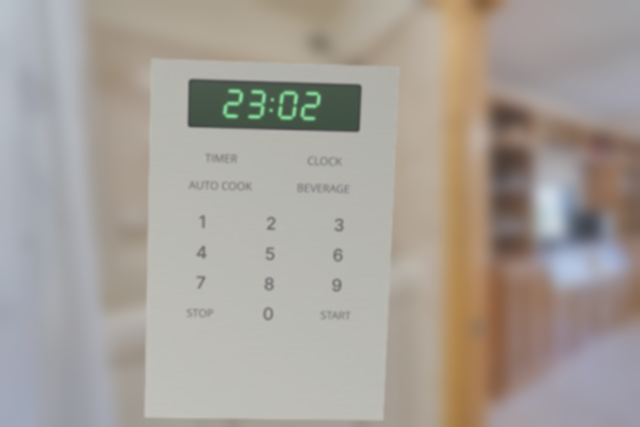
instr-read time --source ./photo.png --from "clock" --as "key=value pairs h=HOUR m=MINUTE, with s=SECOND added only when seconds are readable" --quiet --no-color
h=23 m=2
